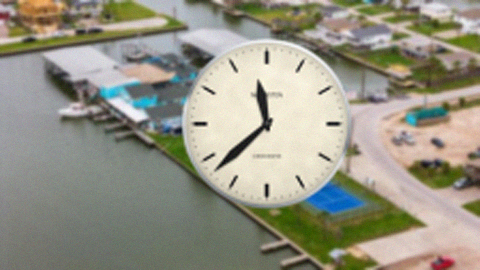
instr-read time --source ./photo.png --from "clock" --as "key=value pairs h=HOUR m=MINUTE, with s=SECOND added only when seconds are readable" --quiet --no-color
h=11 m=38
